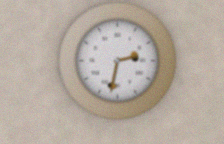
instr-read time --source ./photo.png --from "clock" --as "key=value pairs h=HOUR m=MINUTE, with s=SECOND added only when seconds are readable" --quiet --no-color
h=2 m=32
